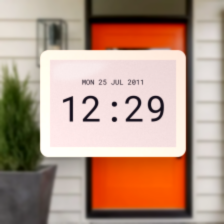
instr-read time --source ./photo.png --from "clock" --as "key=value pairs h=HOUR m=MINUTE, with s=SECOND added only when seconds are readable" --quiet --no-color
h=12 m=29
